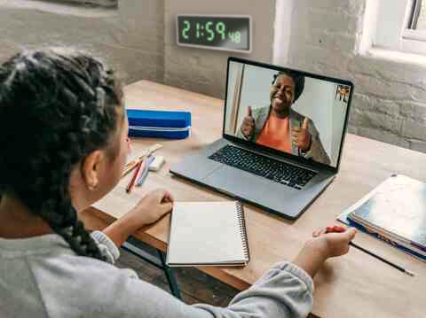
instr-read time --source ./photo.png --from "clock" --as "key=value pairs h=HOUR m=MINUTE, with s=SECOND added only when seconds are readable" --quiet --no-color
h=21 m=59
